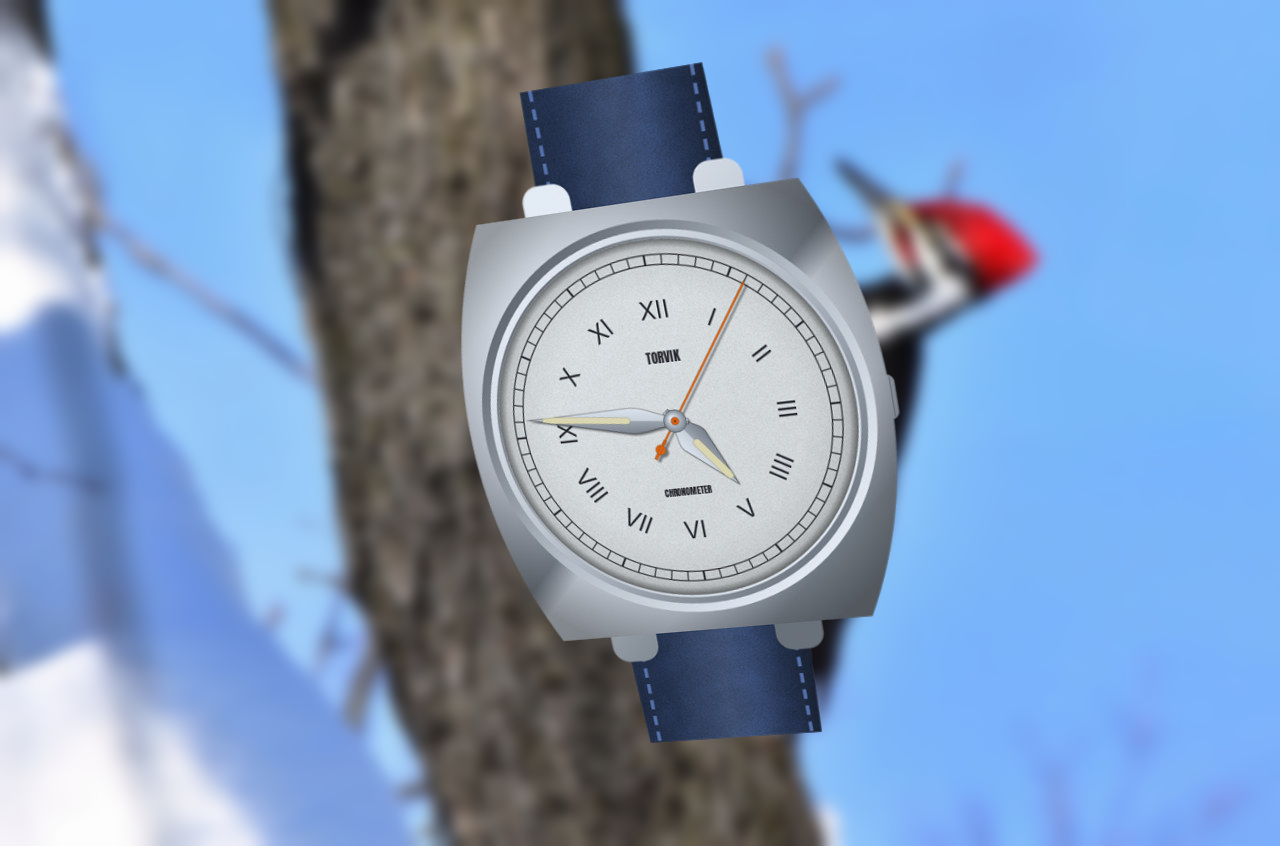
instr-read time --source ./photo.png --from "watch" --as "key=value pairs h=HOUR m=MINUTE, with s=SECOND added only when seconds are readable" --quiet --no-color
h=4 m=46 s=6
